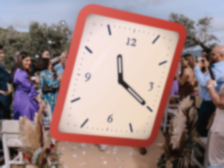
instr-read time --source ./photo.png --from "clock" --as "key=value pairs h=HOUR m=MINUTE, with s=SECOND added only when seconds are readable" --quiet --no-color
h=11 m=20
